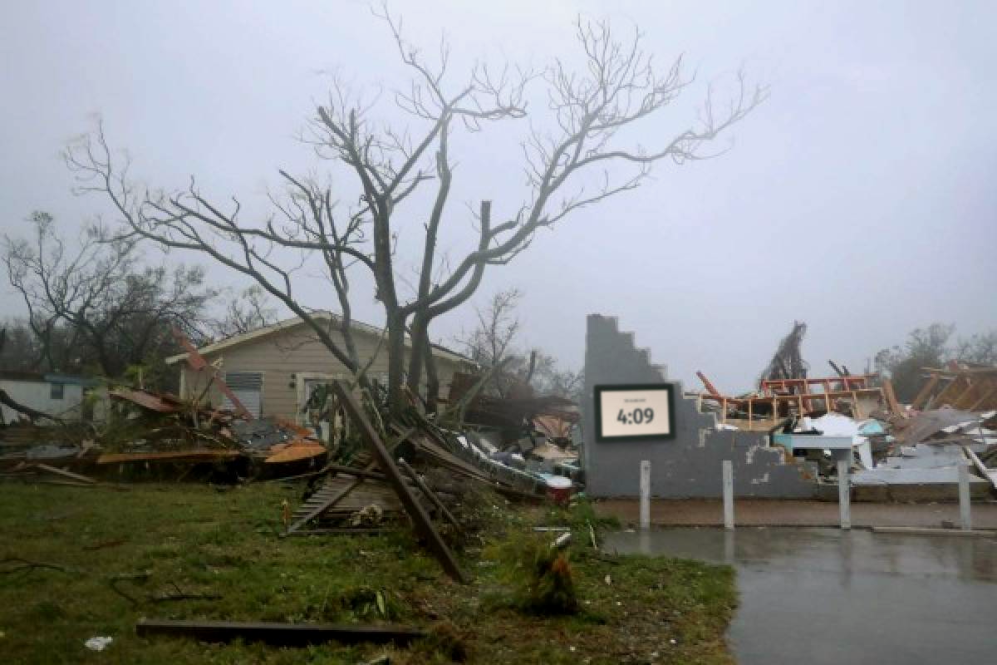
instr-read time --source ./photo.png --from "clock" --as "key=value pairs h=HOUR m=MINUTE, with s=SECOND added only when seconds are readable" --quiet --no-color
h=4 m=9
